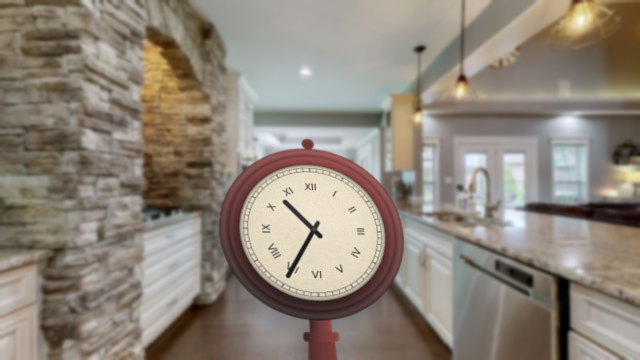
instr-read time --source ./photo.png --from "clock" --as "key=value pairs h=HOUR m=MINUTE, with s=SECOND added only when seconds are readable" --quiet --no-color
h=10 m=35
